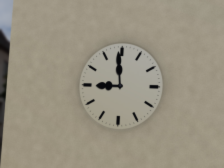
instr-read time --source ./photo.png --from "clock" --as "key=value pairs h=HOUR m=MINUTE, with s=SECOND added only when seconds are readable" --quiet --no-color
h=8 m=59
